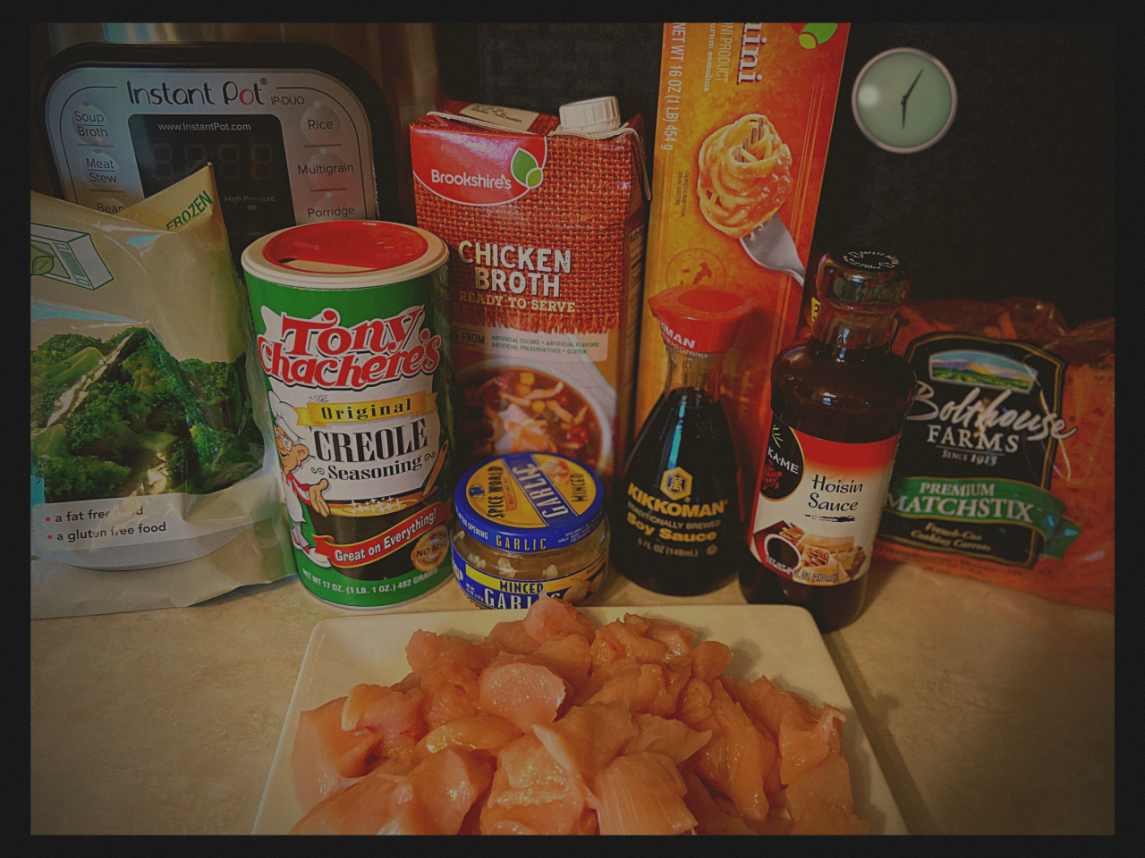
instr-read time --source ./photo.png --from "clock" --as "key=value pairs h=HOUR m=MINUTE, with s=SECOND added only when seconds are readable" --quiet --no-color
h=6 m=5
